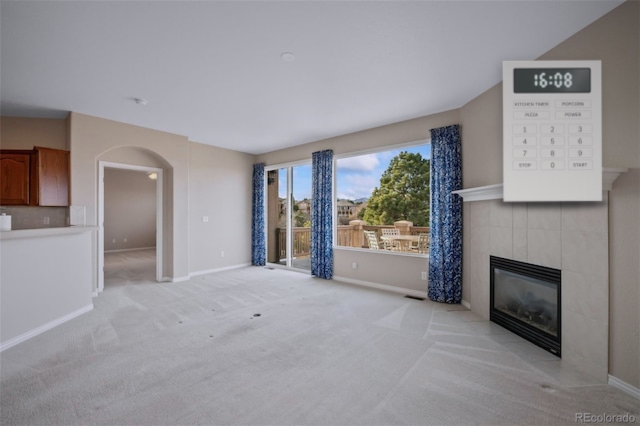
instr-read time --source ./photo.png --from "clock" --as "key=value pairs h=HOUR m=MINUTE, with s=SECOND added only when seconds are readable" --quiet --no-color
h=16 m=8
